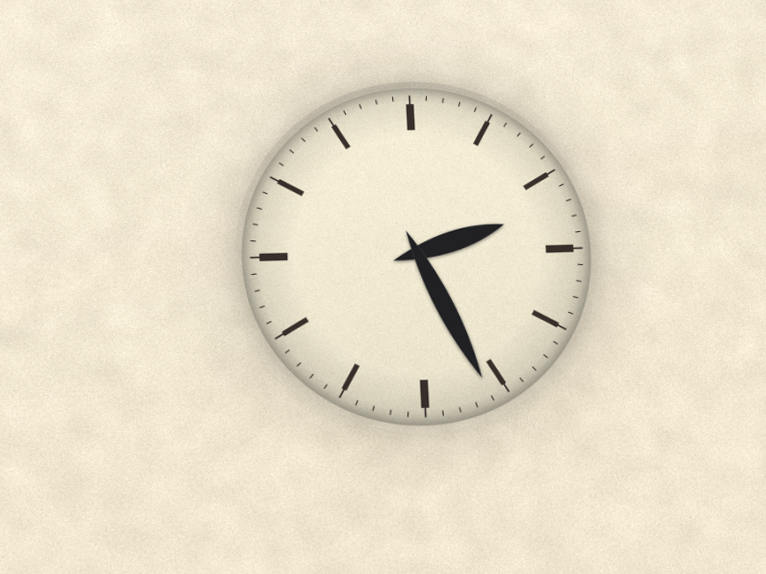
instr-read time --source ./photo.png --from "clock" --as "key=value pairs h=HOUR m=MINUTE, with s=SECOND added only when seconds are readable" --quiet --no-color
h=2 m=26
